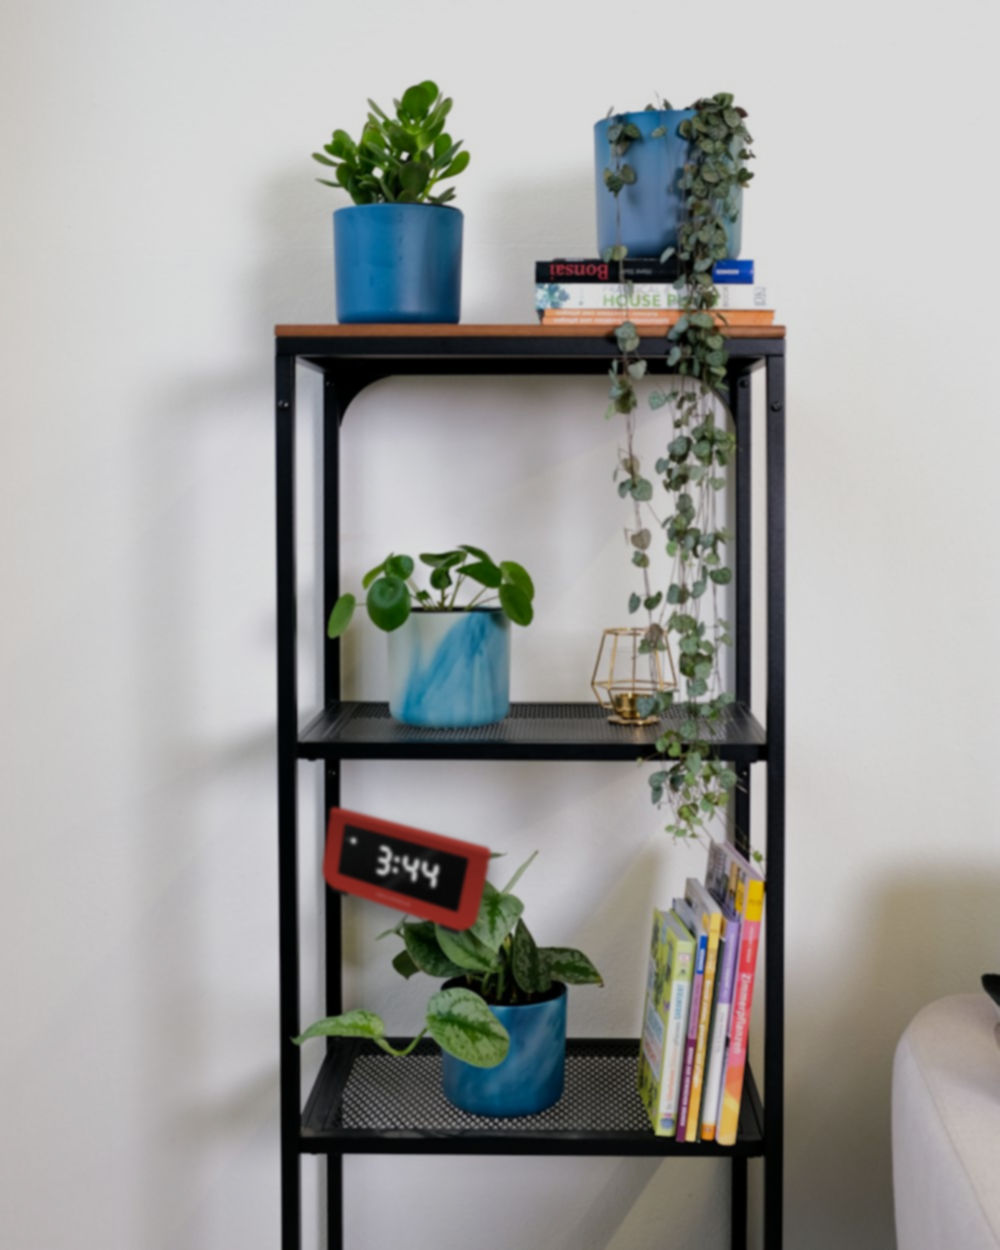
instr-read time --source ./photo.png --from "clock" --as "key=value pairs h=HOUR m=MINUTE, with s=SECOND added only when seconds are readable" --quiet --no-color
h=3 m=44
